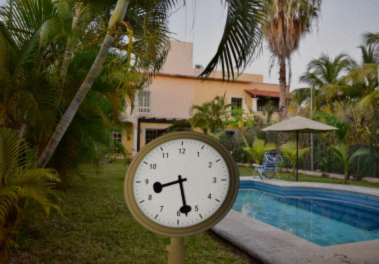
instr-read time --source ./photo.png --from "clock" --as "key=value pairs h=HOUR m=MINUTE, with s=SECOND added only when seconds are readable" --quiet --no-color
h=8 m=28
